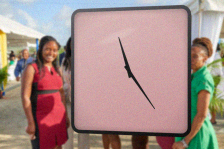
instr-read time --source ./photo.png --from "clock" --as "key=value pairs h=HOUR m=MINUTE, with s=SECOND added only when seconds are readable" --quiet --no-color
h=11 m=24
